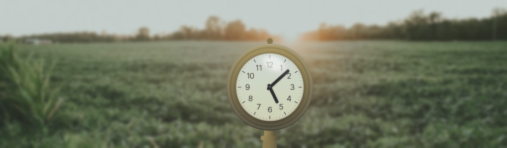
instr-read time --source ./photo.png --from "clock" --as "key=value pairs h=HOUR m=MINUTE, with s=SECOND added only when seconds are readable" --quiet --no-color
h=5 m=8
